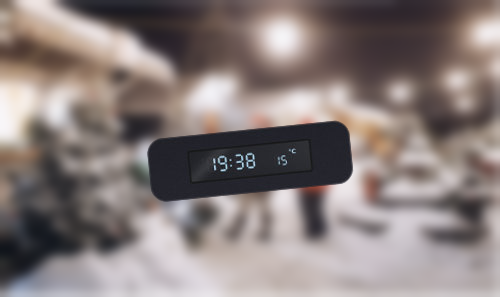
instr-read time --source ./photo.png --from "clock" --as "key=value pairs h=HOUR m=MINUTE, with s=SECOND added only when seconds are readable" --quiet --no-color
h=19 m=38
